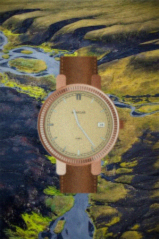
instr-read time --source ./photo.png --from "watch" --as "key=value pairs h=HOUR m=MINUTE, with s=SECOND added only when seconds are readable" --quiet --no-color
h=11 m=24
